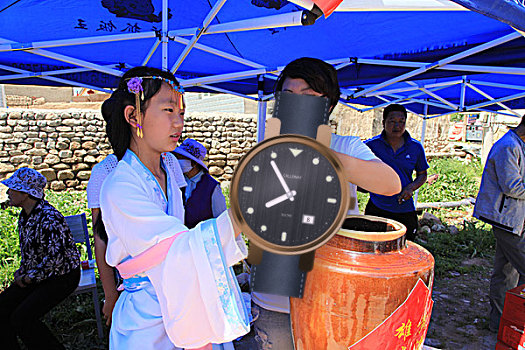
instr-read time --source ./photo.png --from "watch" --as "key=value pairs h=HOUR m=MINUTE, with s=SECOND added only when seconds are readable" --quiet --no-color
h=7 m=54
